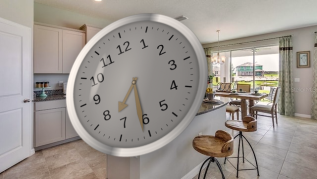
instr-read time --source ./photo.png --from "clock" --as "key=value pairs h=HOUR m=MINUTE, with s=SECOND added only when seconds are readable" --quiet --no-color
h=7 m=31
